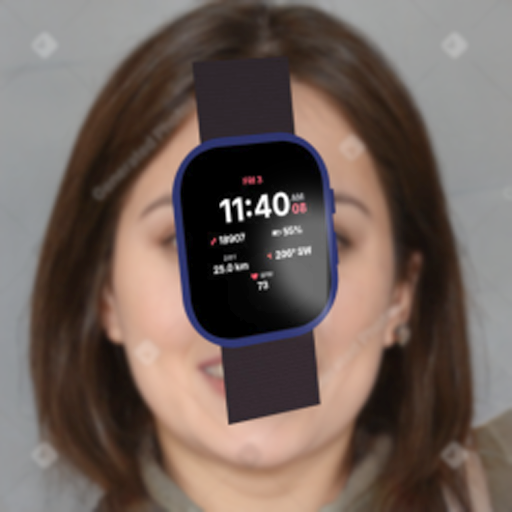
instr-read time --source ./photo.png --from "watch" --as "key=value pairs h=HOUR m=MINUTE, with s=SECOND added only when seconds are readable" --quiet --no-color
h=11 m=40
